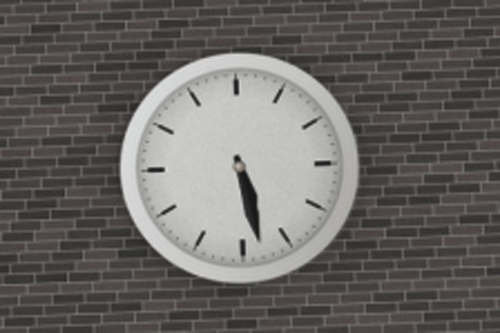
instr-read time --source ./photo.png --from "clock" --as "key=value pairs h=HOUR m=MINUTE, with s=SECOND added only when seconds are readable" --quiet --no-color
h=5 m=28
